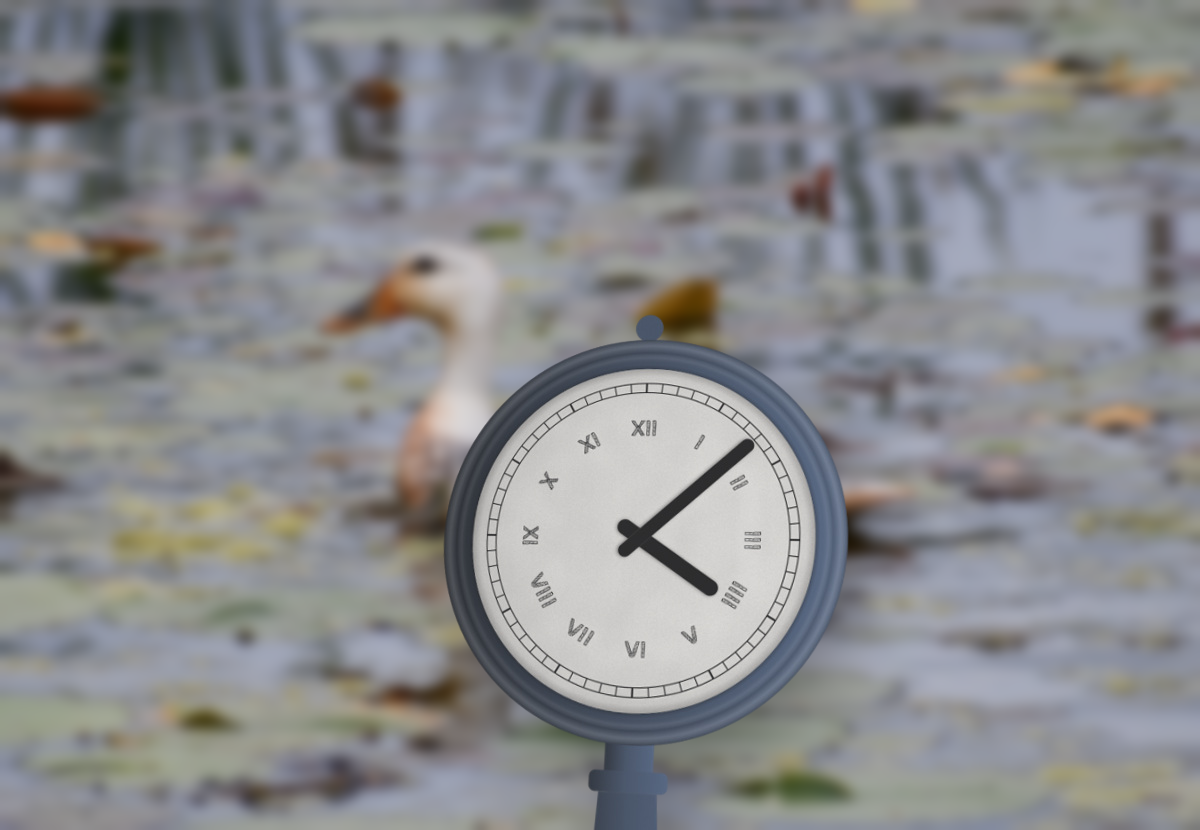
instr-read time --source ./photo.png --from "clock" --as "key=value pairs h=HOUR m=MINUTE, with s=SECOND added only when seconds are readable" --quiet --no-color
h=4 m=8
